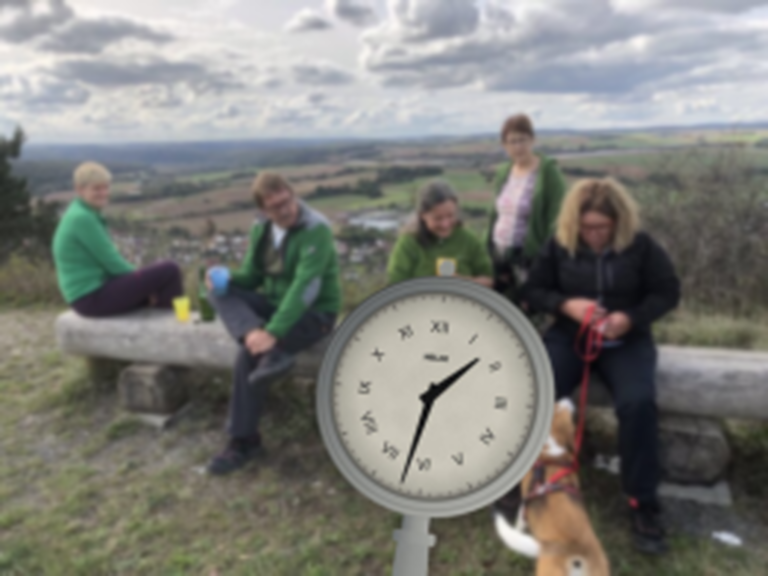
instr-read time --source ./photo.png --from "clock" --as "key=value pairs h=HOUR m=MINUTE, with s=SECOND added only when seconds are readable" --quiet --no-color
h=1 m=32
